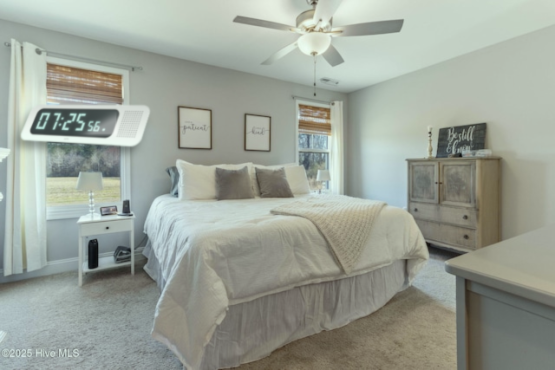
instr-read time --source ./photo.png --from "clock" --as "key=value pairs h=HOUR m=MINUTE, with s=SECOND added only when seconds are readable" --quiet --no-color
h=7 m=25 s=56
